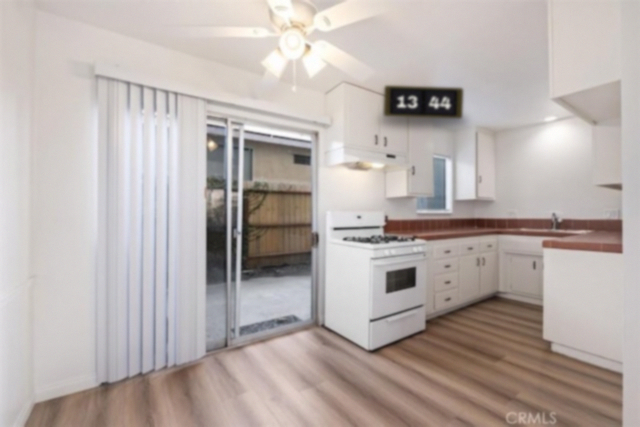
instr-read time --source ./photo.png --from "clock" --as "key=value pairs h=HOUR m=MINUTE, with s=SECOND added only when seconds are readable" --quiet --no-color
h=13 m=44
